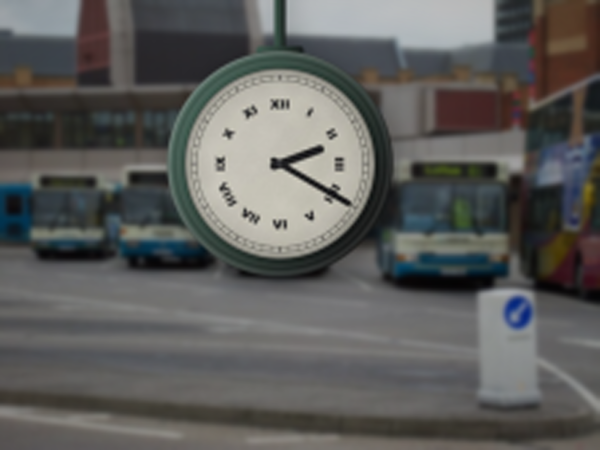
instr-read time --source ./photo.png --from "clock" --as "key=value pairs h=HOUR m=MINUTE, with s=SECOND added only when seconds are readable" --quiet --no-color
h=2 m=20
